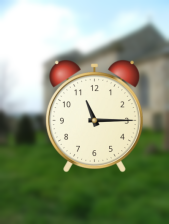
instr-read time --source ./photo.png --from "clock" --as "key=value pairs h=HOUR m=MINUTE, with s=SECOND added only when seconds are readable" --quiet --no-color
h=11 m=15
